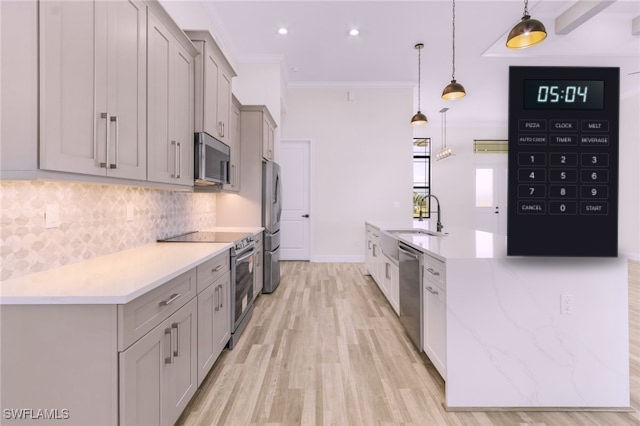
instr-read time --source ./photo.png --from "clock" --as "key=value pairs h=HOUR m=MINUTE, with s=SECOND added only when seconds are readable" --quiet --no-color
h=5 m=4
